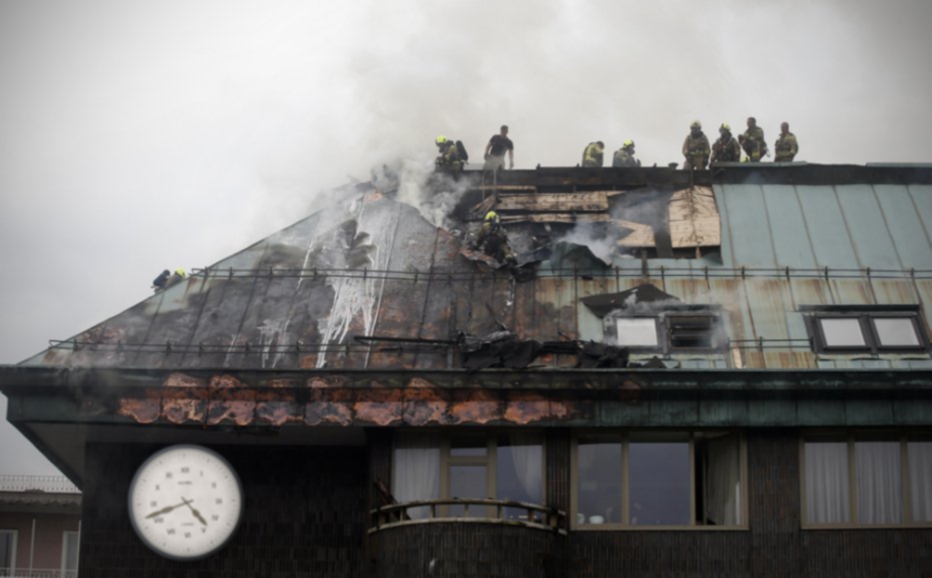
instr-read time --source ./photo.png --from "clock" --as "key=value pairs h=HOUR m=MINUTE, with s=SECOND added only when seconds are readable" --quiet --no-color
h=4 m=42
